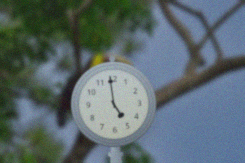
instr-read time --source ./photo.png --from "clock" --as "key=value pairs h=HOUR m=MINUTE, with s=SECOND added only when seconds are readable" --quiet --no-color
h=4 m=59
